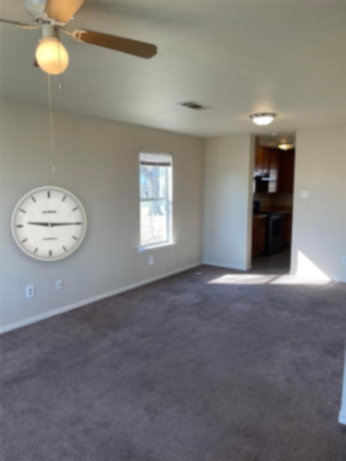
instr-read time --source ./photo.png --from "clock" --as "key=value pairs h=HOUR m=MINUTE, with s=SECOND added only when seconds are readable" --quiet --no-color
h=9 m=15
